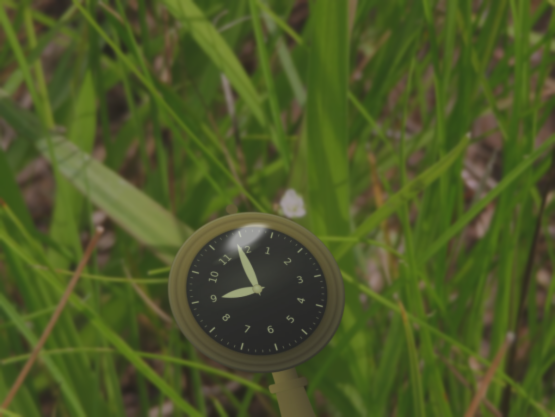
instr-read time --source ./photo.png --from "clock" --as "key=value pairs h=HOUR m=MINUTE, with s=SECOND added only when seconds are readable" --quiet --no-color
h=8 m=59
